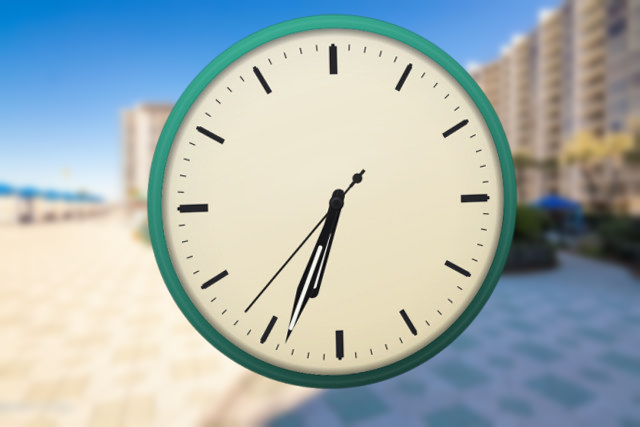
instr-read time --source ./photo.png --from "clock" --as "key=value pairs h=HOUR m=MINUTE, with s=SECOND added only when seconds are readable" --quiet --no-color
h=6 m=33 s=37
